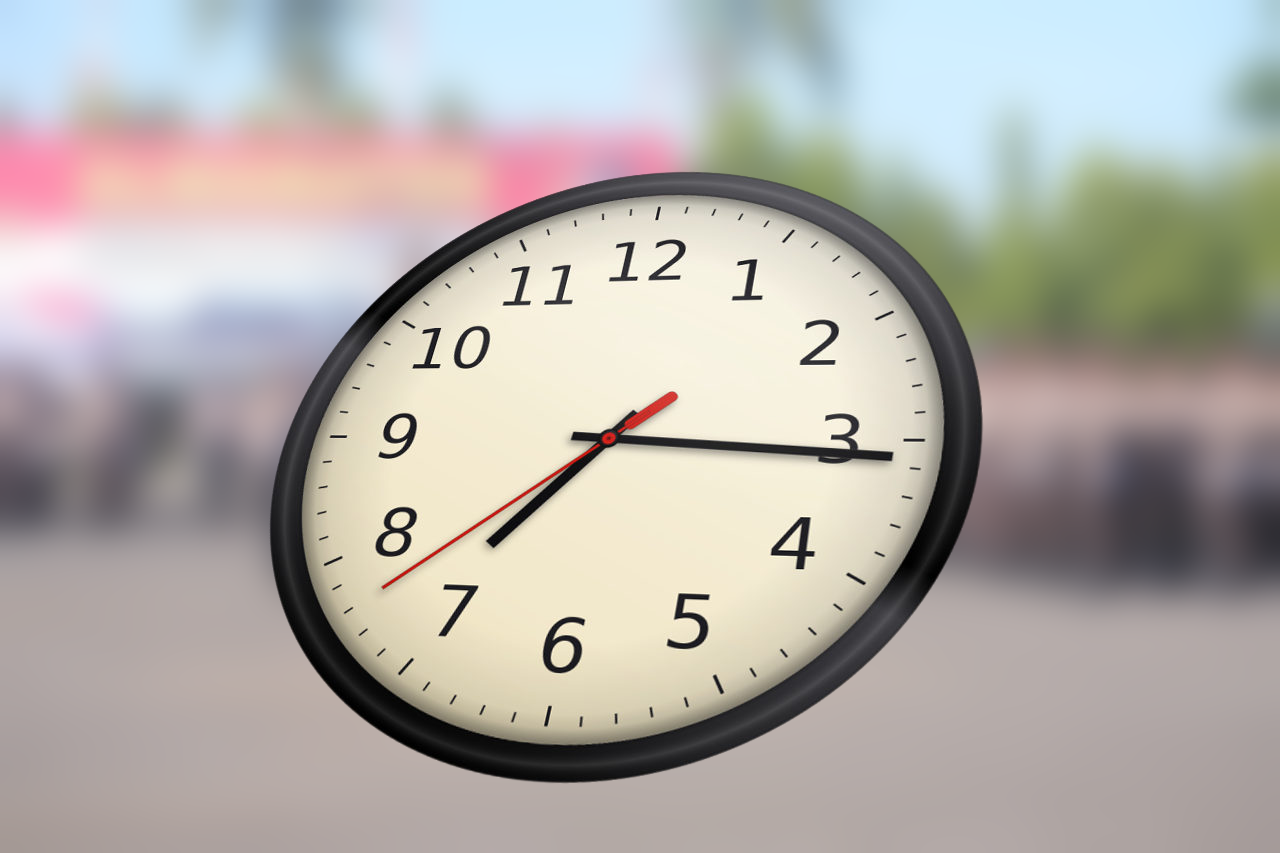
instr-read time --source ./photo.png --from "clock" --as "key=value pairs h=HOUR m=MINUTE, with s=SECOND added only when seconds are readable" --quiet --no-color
h=7 m=15 s=38
